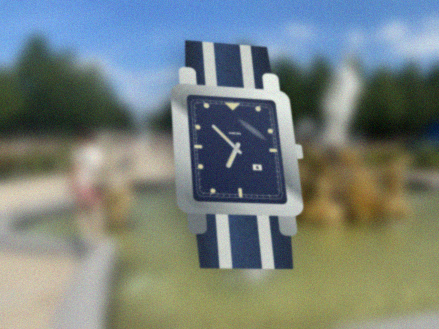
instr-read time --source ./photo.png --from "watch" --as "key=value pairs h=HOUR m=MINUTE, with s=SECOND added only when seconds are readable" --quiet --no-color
h=6 m=53
